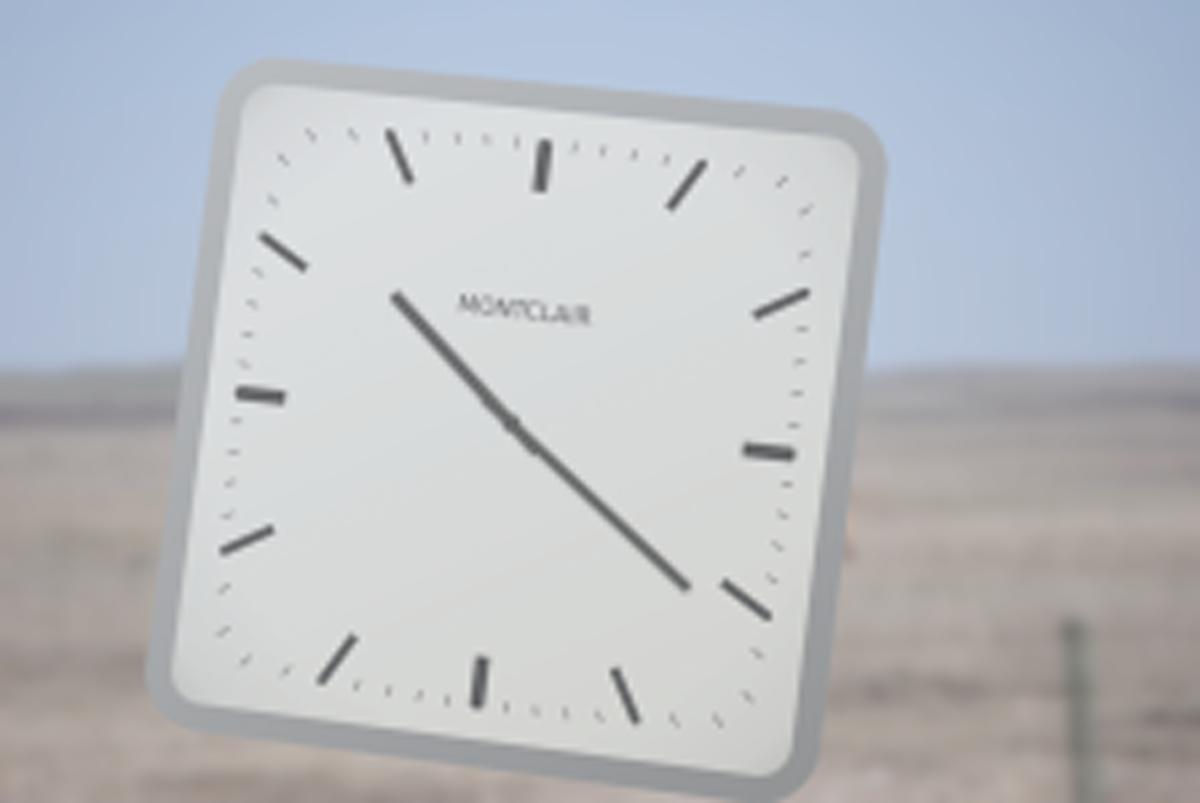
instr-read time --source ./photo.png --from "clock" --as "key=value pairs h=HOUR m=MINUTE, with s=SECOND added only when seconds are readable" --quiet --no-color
h=10 m=21
